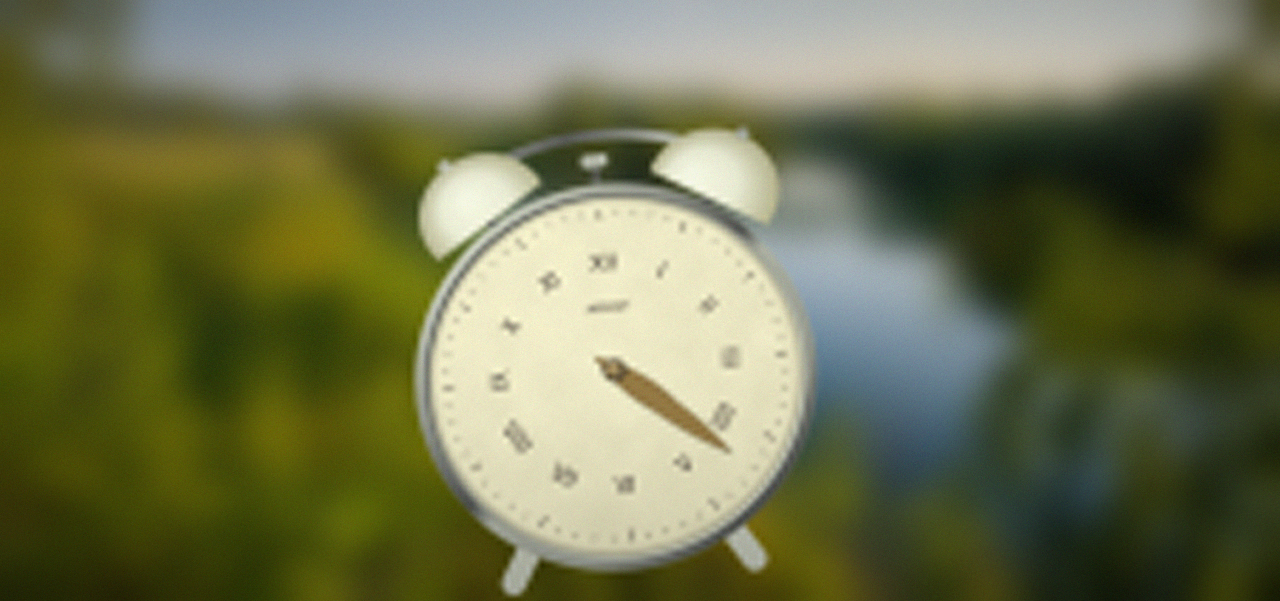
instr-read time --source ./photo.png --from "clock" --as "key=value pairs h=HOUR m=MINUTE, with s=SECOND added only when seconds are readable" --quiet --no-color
h=4 m=22
